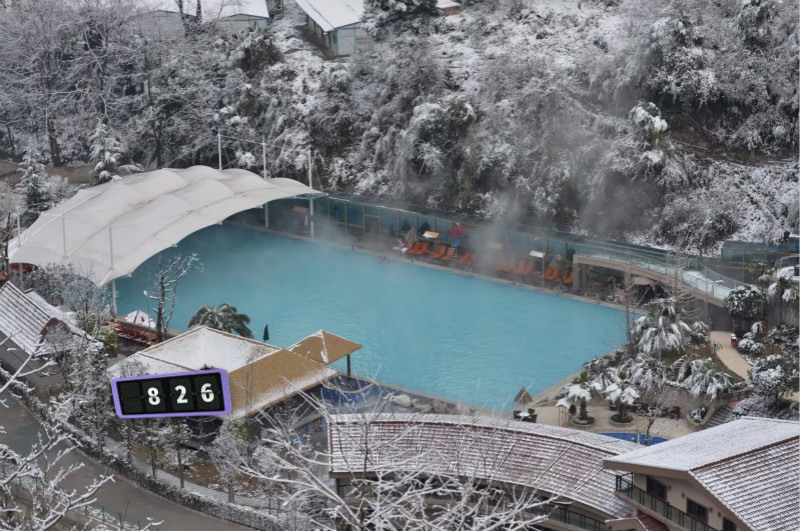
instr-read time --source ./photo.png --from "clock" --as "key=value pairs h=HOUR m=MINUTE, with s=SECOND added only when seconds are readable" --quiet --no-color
h=8 m=26
